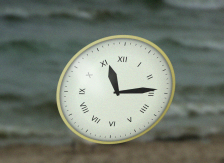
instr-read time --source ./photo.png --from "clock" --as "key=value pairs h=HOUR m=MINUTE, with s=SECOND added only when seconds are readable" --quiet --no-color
h=11 m=14
